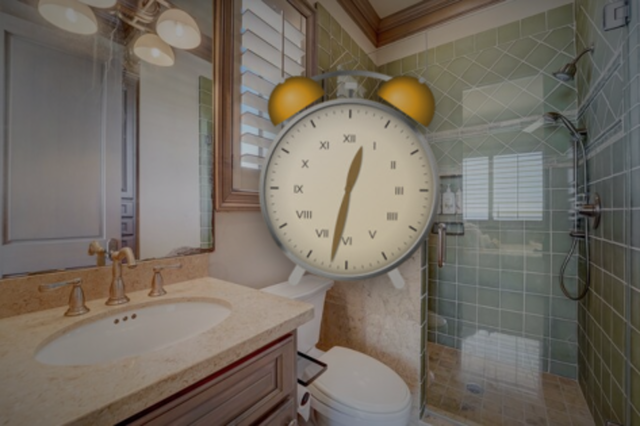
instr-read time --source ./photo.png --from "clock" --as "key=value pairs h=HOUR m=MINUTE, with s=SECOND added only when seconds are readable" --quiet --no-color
h=12 m=32
